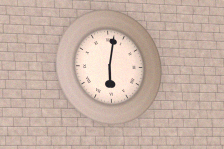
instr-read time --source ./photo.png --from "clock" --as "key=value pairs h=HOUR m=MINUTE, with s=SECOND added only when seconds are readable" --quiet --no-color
h=6 m=2
